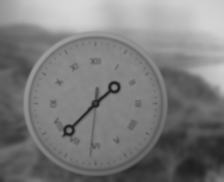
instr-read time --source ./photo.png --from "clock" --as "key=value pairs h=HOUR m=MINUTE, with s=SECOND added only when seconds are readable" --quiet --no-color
h=1 m=37 s=31
